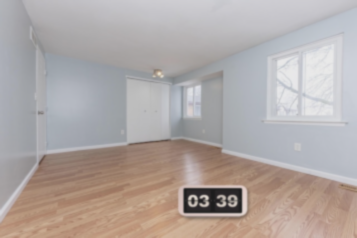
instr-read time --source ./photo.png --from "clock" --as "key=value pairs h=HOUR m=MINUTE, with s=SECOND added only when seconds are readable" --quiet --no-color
h=3 m=39
